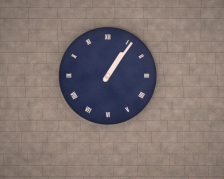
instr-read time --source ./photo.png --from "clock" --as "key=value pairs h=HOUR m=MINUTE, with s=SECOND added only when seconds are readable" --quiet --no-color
h=1 m=6
